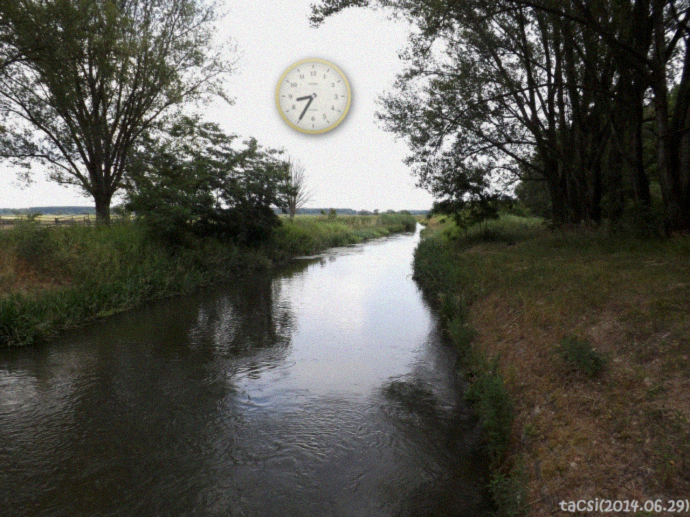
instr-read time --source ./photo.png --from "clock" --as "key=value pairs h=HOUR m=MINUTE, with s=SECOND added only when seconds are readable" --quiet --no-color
h=8 m=35
